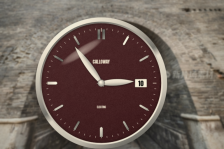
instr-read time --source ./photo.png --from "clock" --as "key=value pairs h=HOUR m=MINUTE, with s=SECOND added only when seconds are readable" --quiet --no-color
h=2 m=54
